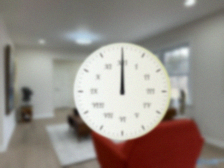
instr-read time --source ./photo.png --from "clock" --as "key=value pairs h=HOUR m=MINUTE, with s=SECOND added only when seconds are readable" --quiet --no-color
h=12 m=0
